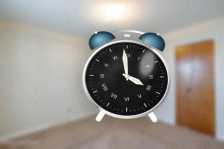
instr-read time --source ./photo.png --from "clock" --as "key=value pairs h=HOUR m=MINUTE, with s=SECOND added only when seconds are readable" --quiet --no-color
h=3 m=59
